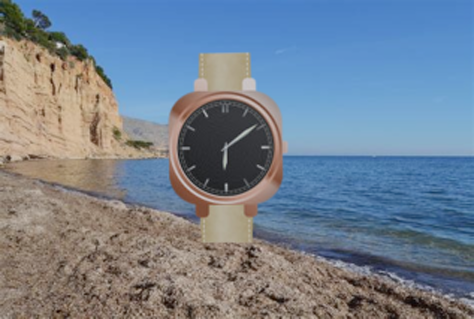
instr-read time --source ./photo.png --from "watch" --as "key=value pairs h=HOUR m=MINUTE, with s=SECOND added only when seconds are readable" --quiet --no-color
h=6 m=9
